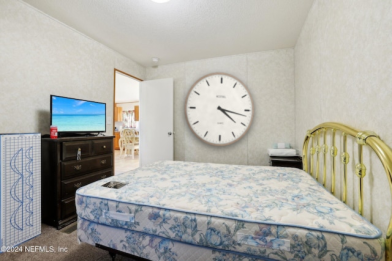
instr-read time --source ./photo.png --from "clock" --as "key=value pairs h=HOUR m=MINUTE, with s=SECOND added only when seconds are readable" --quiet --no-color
h=4 m=17
